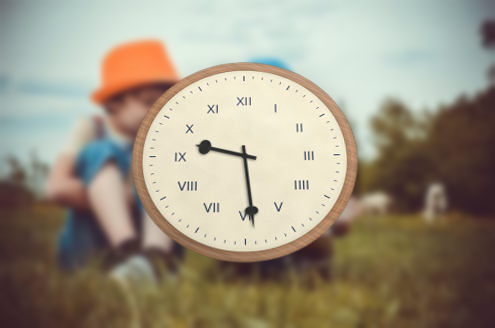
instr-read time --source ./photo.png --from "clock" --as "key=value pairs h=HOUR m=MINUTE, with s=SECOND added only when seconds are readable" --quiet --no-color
h=9 m=29
